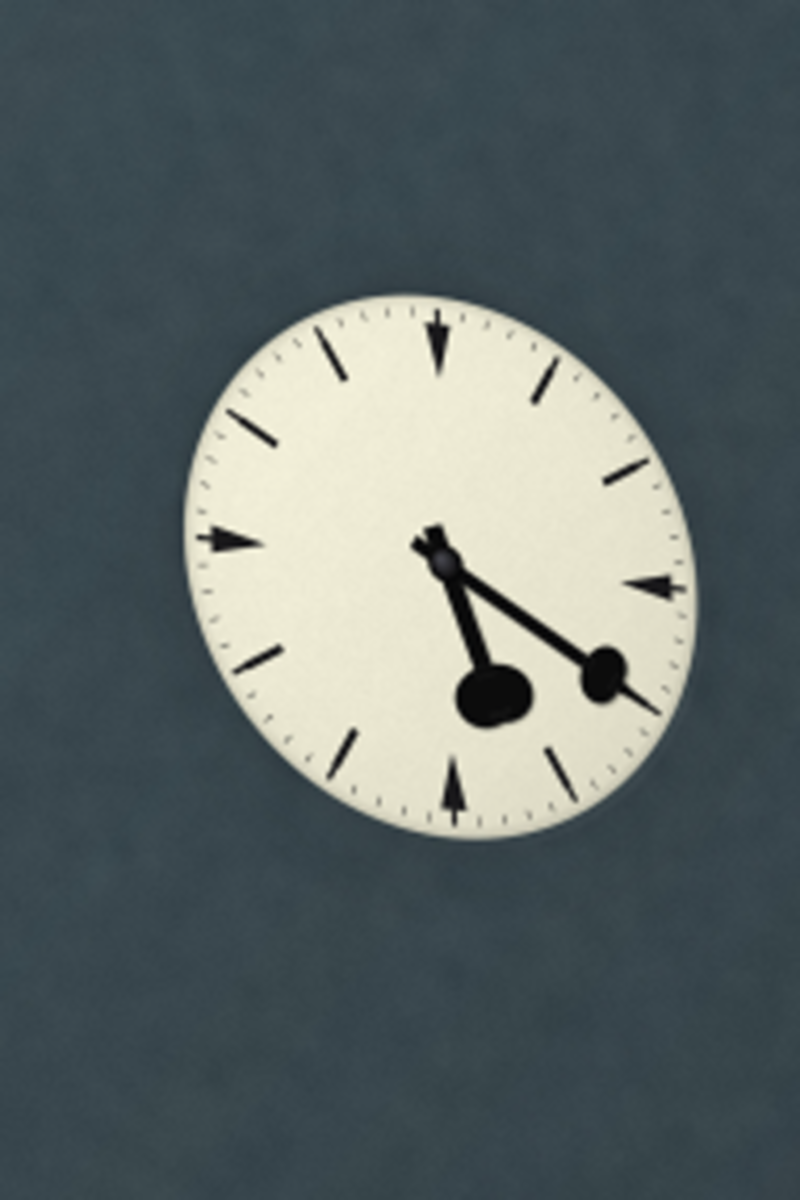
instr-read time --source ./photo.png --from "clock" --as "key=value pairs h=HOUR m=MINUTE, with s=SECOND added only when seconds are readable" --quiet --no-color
h=5 m=20
